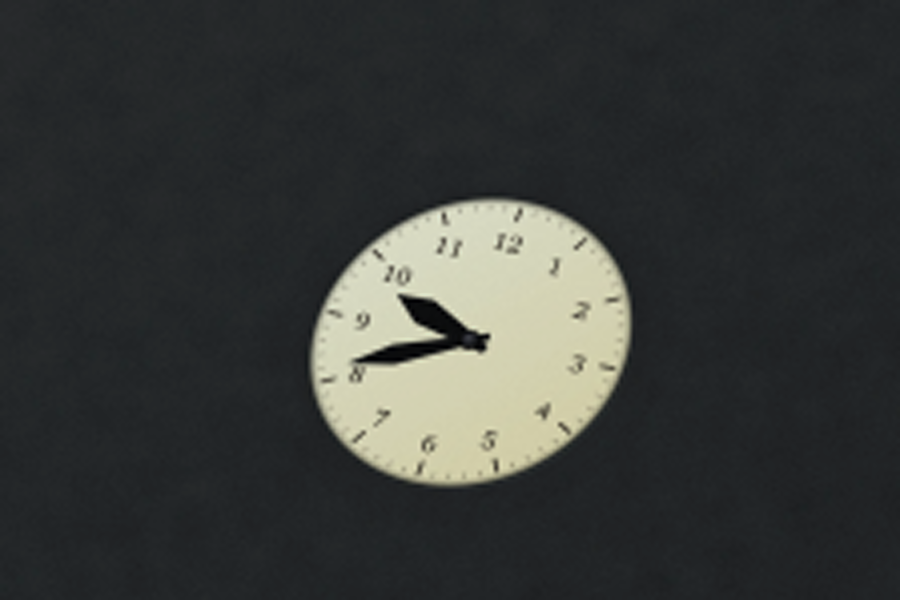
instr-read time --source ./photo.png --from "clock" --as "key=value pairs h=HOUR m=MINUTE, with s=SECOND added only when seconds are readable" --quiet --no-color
h=9 m=41
